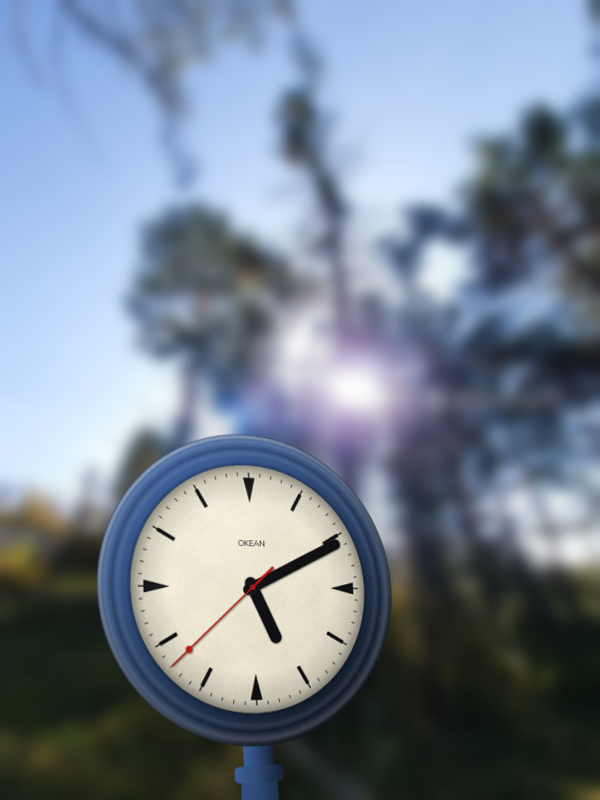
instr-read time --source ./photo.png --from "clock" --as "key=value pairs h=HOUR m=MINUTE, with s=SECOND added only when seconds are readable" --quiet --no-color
h=5 m=10 s=38
